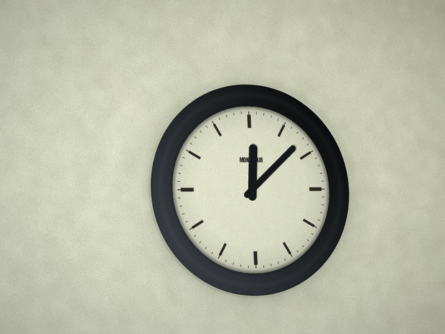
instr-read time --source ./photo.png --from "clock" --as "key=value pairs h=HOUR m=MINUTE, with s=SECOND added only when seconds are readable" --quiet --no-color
h=12 m=8
